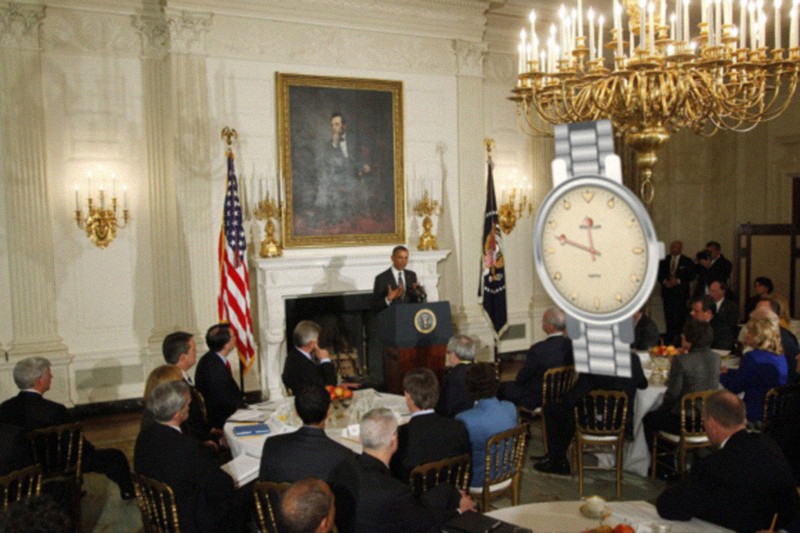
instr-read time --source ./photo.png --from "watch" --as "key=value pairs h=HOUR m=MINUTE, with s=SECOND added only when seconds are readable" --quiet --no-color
h=11 m=48
